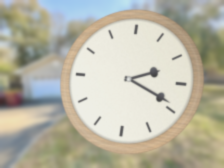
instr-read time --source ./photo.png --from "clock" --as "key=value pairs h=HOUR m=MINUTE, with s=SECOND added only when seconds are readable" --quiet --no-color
h=2 m=19
